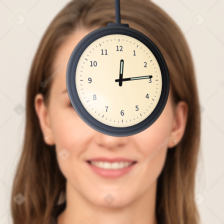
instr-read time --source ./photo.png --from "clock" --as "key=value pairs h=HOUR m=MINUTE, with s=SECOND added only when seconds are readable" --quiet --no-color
h=12 m=14
